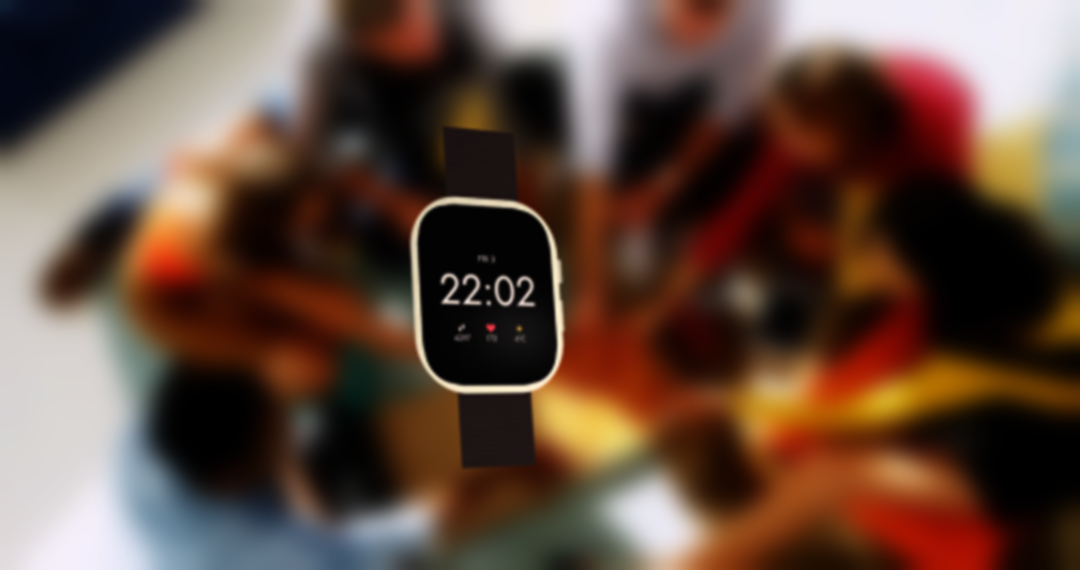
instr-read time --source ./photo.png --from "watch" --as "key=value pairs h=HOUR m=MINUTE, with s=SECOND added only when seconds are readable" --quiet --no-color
h=22 m=2
